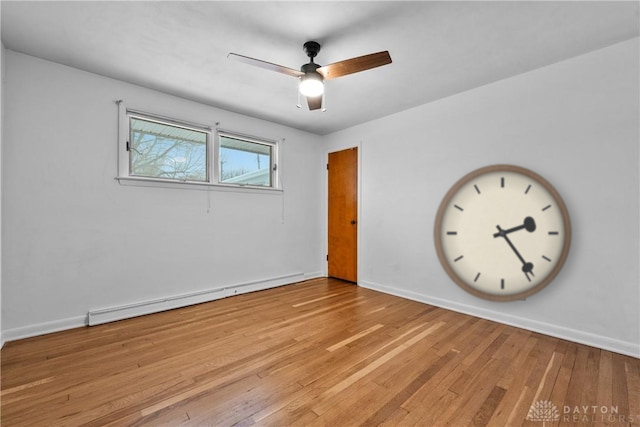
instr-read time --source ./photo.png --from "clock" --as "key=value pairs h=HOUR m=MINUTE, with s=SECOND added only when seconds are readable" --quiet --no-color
h=2 m=24
